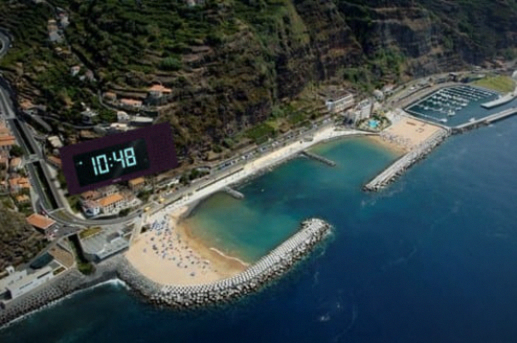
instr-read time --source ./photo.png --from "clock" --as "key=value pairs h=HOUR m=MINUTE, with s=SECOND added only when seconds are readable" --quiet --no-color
h=10 m=48
